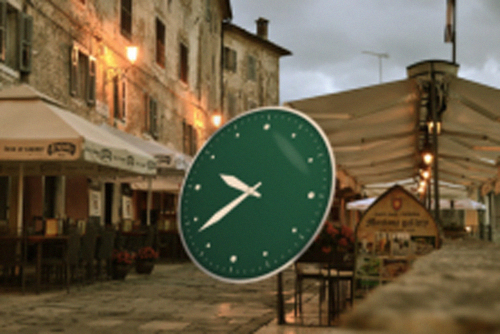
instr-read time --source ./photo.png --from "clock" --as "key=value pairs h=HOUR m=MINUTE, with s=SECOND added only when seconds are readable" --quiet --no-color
h=9 m=38
